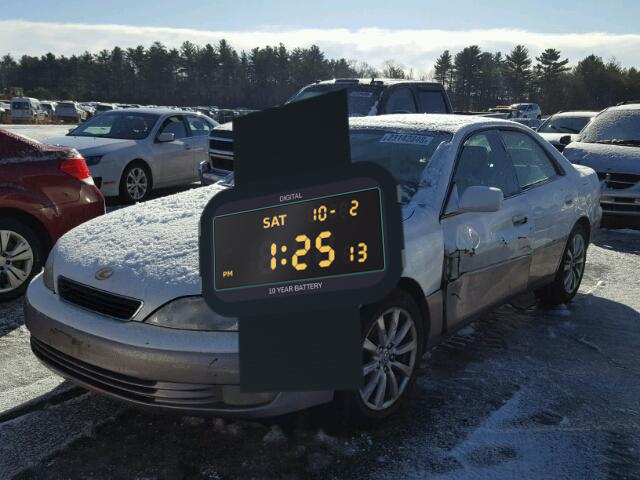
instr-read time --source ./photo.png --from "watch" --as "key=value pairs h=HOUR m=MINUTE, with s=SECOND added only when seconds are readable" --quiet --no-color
h=1 m=25 s=13
